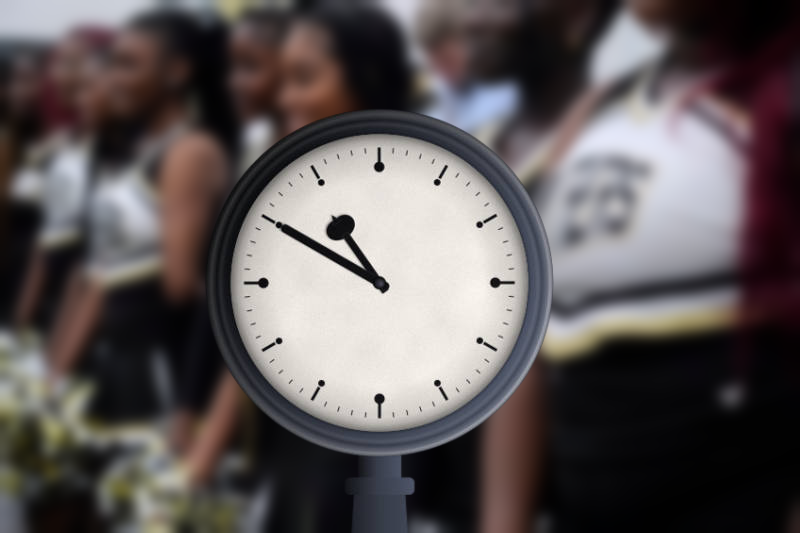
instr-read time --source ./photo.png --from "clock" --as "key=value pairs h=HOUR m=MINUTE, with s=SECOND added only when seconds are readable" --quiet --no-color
h=10 m=50
